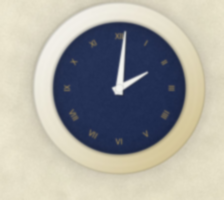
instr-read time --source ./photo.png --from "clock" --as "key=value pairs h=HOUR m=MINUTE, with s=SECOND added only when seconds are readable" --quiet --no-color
h=2 m=1
